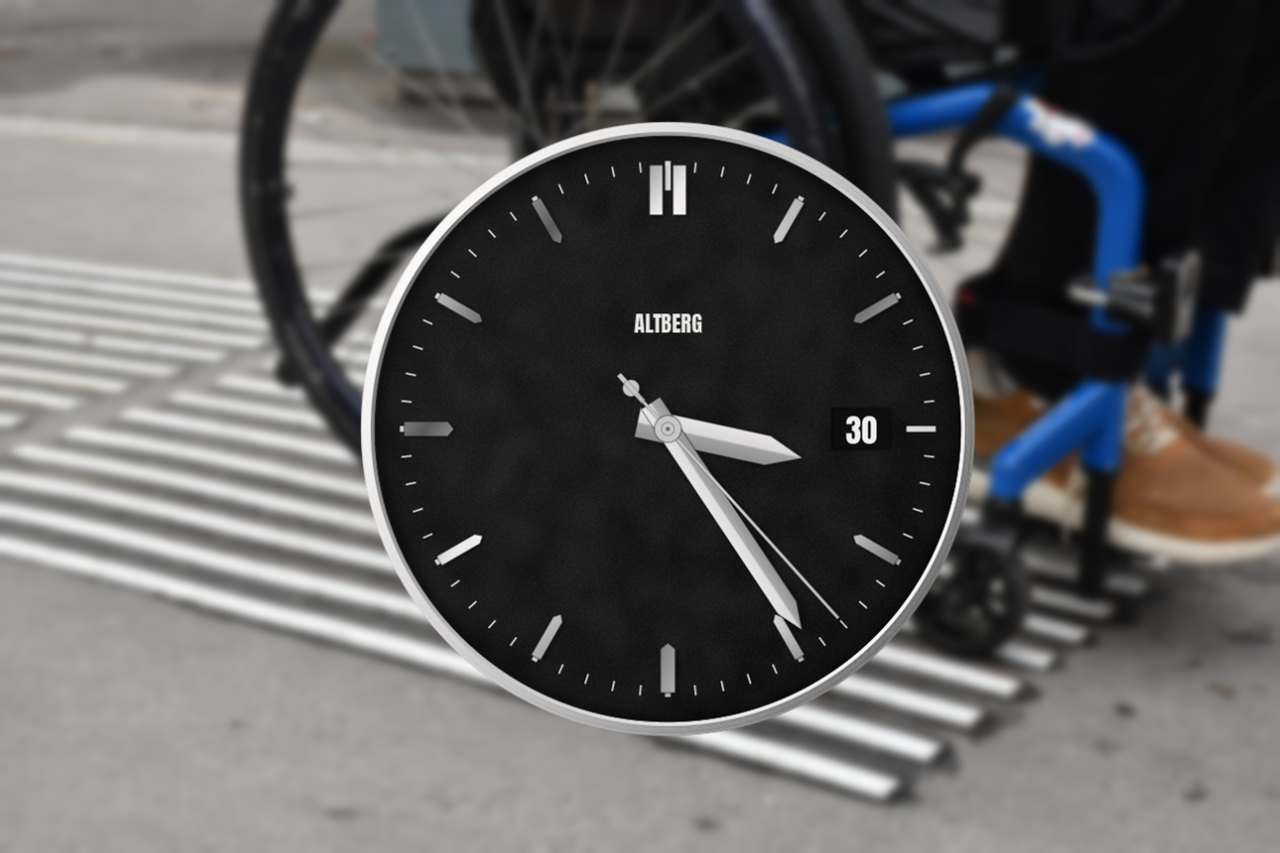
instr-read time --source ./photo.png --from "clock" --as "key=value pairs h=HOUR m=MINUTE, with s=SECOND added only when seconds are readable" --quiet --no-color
h=3 m=24 s=23
